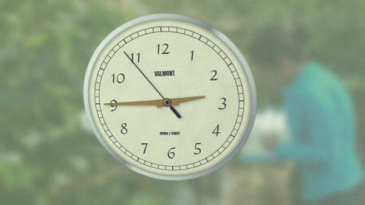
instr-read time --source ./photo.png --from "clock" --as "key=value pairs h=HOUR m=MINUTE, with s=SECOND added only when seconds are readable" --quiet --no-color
h=2 m=44 s=54
